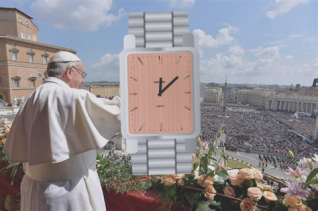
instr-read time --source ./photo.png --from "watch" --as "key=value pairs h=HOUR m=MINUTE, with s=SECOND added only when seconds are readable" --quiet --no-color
h=12 m=8
